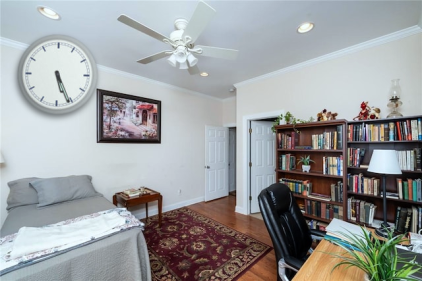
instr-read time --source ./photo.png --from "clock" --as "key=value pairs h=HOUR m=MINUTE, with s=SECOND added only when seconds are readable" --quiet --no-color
h=5 m=26
